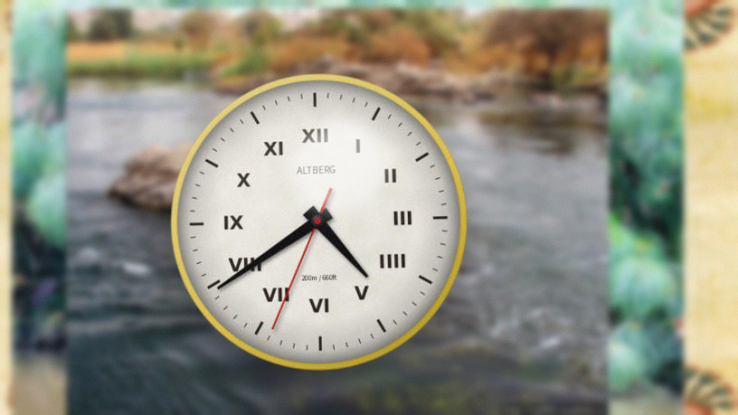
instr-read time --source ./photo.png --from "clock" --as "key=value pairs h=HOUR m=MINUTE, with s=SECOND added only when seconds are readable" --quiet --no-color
h=4 m=39 s=34
